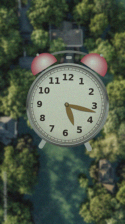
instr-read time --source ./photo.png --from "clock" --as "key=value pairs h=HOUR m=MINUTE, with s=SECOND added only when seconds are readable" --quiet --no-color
h=5 m=17
